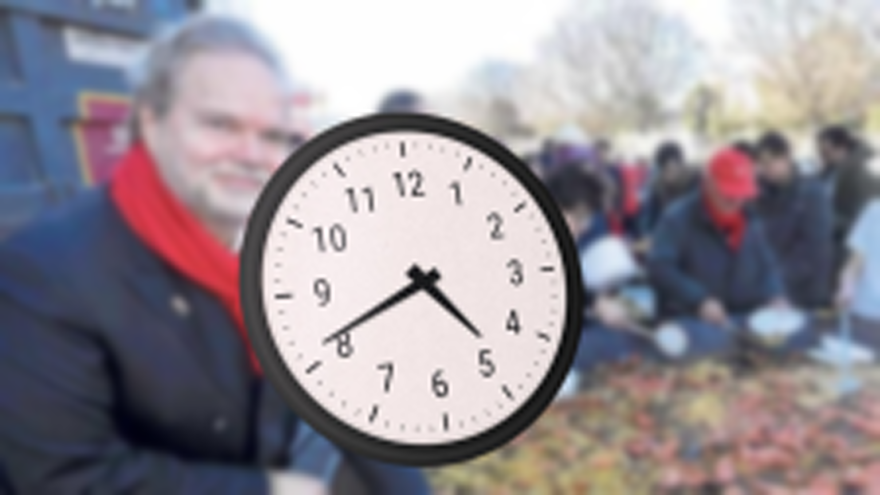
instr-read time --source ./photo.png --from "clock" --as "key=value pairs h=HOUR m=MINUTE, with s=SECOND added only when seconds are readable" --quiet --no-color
h=4 m=41
